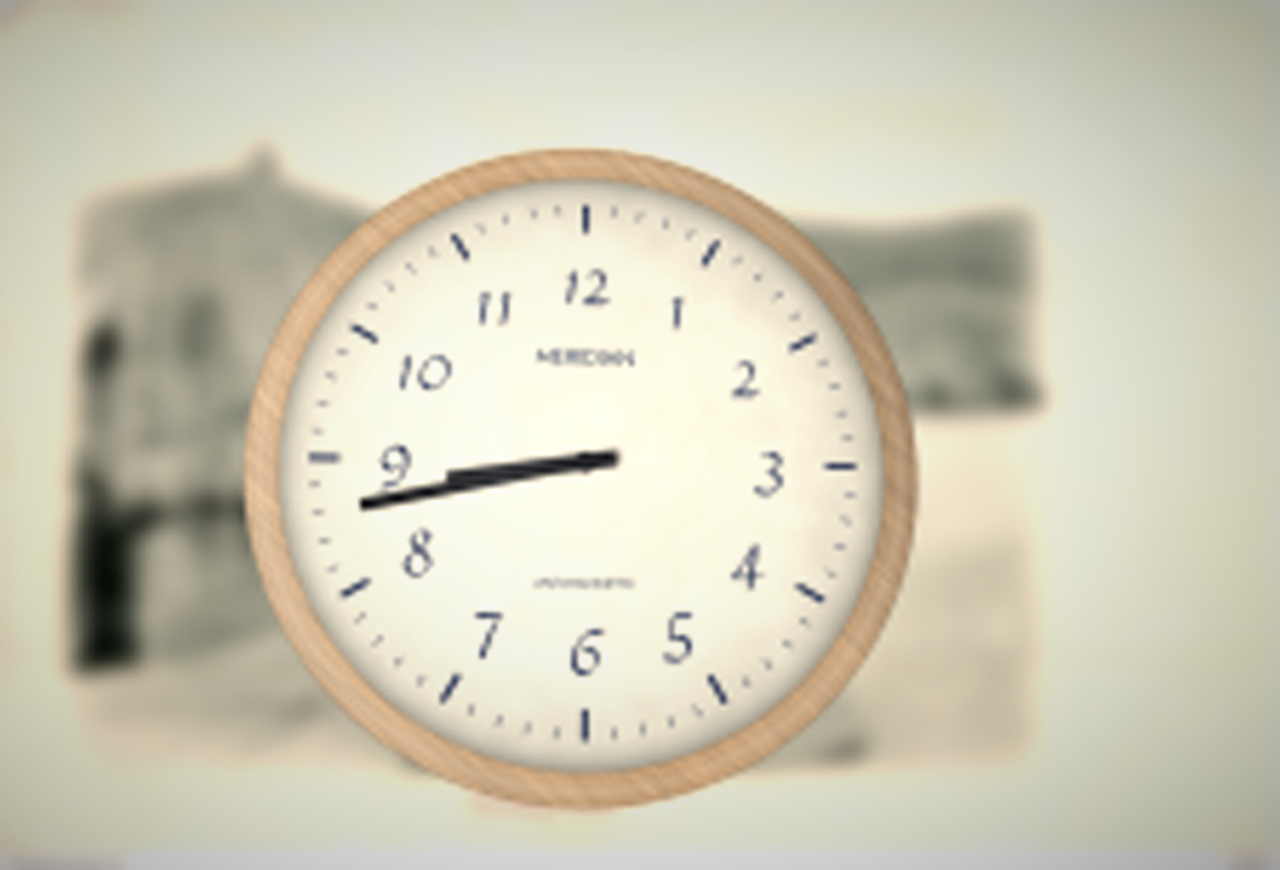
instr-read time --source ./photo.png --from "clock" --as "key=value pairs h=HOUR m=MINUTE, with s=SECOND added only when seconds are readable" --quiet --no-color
h=8 m=43
